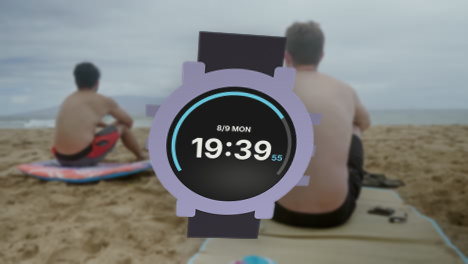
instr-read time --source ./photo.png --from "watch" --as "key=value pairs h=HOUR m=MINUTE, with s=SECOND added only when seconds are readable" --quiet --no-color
h=19 m=39 s=55
